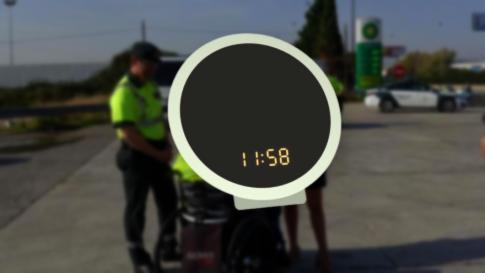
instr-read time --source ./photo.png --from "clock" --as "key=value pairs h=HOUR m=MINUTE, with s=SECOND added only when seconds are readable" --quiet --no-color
h=11 m=58
